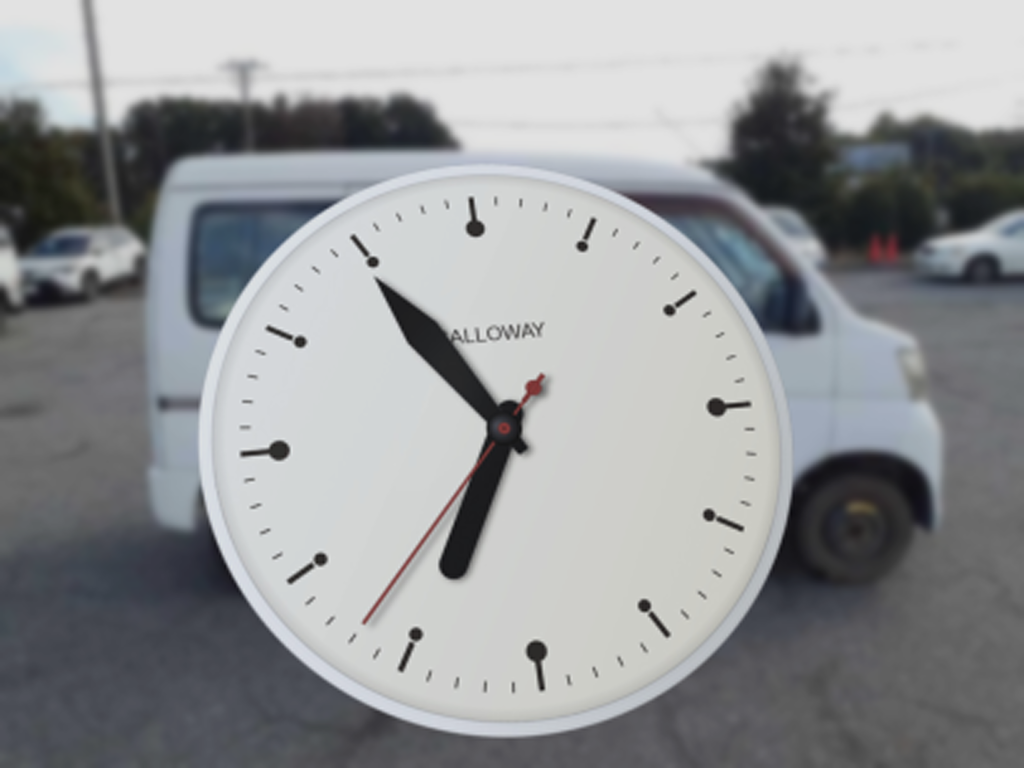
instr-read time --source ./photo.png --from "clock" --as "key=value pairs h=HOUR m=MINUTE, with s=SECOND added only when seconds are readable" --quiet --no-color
h=6 m=54 s=37
